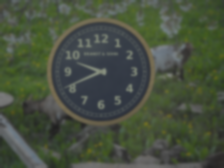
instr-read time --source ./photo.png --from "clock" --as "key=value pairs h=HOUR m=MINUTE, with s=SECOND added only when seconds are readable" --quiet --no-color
h=9 m=41
